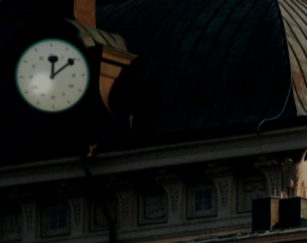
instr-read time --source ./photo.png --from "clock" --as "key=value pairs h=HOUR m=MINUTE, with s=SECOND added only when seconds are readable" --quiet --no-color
h=12 m=9
